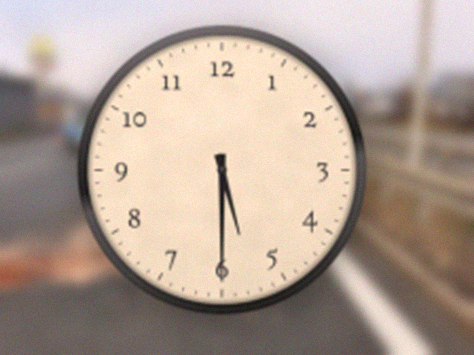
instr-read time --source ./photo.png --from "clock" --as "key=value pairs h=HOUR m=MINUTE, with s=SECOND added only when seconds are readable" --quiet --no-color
h=5 m=30
